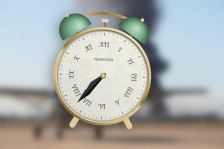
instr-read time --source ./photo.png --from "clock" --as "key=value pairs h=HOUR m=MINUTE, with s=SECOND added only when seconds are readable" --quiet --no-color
h=7 m=37
